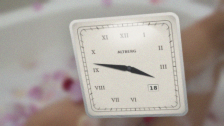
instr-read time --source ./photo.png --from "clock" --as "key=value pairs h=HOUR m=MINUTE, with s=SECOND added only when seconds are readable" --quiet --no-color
h=3 m=47
